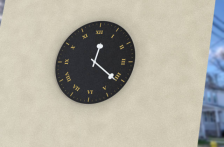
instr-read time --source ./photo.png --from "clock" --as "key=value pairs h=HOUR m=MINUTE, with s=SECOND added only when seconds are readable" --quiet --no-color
h=12 m=21
